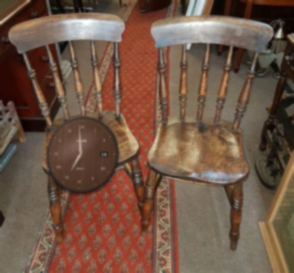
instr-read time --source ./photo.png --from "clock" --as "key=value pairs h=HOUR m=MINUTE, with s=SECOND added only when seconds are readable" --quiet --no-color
h=6 m=59
